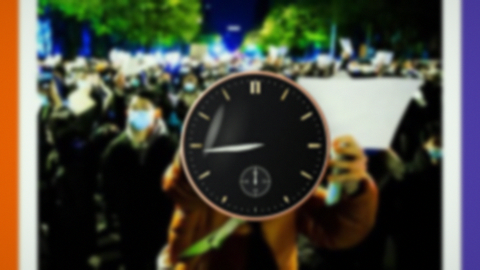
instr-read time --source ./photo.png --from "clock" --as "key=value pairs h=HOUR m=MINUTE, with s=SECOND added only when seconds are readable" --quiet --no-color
h=8 m=44
